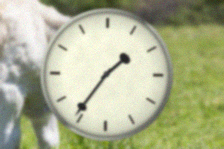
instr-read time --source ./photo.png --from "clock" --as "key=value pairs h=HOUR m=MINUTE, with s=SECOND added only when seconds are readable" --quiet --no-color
h=1 m=36
